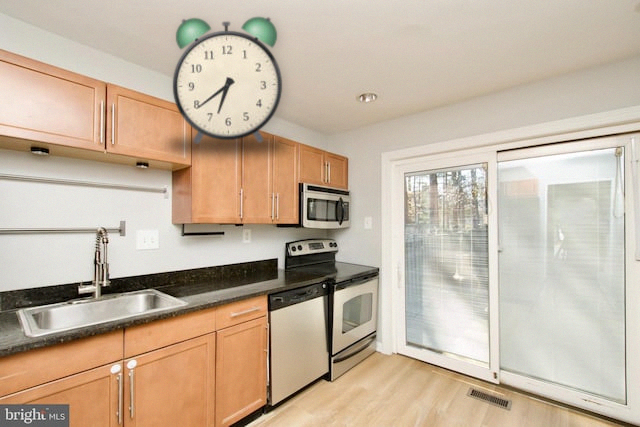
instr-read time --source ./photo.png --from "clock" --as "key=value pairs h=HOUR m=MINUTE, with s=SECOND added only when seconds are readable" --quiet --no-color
h=6 m=39
